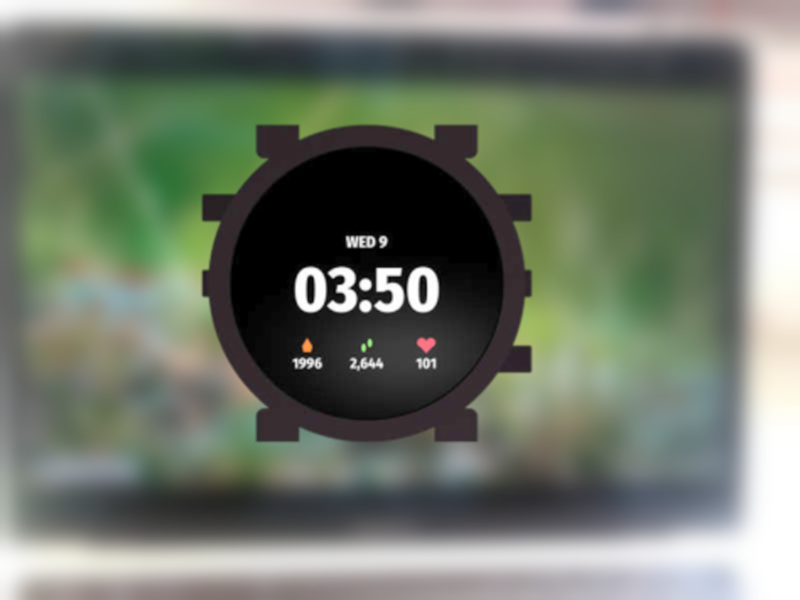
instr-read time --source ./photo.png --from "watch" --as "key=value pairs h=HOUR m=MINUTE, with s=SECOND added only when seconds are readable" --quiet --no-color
h=3 m=50
